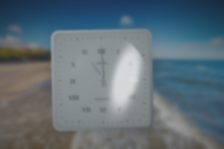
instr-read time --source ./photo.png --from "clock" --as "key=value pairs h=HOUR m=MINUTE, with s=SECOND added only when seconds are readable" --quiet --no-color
h=11 m=0
